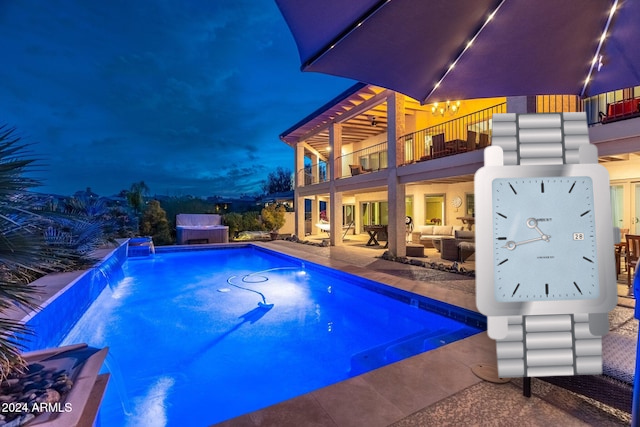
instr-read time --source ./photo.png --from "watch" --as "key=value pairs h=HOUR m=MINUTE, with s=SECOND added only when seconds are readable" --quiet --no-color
h=10 m=43
